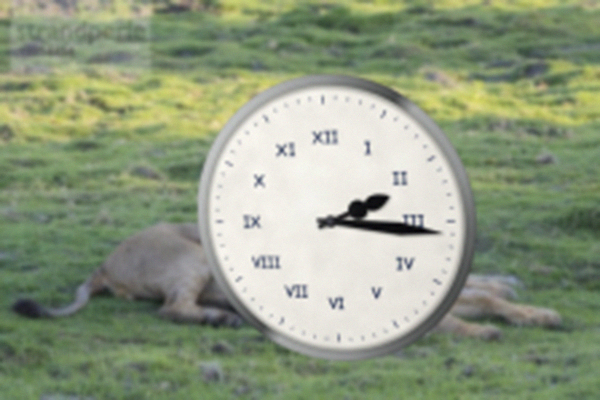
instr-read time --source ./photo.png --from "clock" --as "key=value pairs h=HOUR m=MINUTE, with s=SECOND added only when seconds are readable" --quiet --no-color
h=2 m=16
